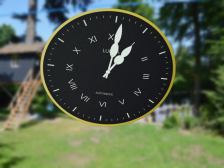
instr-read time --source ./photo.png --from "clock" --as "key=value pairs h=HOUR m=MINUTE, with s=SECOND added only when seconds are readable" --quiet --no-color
h=1 m=1
